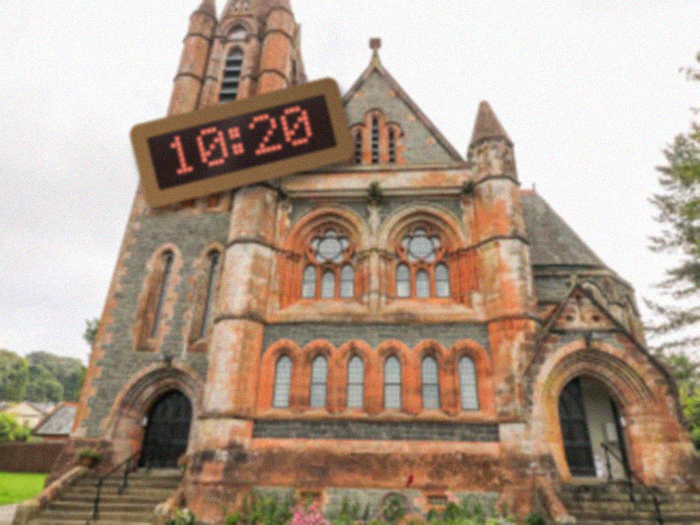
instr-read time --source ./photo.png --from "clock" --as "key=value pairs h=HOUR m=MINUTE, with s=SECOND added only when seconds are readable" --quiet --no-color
h=10 m=20
